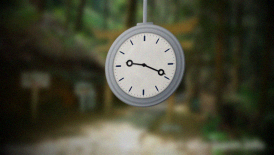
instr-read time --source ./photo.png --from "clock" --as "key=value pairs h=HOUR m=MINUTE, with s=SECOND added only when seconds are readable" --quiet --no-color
h=9 m=19
